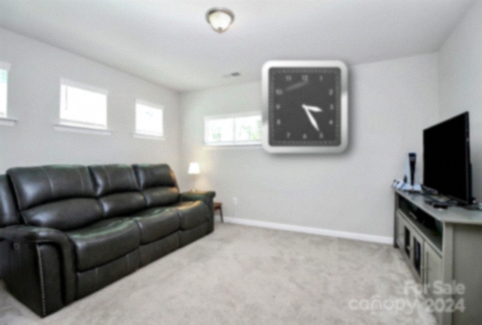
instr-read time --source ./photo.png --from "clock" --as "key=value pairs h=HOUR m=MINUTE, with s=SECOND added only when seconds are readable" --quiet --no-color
h=3 m=25
